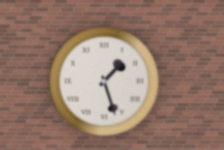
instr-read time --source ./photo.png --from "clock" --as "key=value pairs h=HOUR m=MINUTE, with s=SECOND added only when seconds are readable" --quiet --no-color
h=1 m=27
